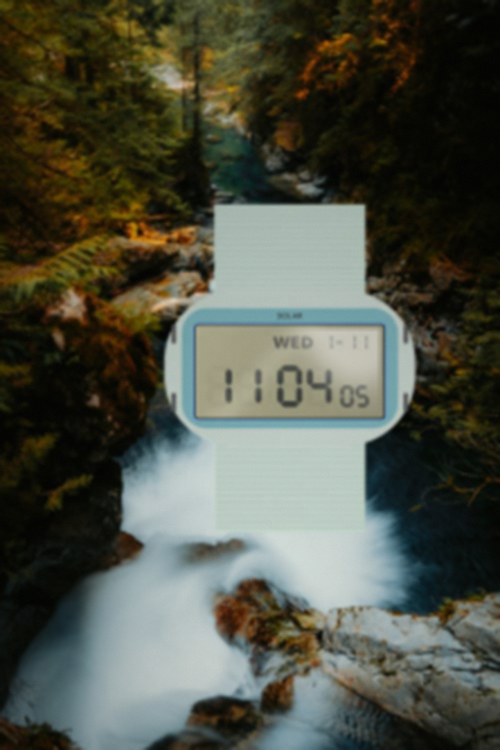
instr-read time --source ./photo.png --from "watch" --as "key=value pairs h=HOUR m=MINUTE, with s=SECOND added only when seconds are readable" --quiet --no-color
h=11 m=4 s=5
